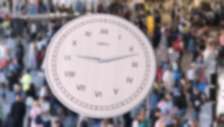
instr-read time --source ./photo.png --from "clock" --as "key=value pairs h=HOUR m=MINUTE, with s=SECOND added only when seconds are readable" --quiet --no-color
h=9 m=12
